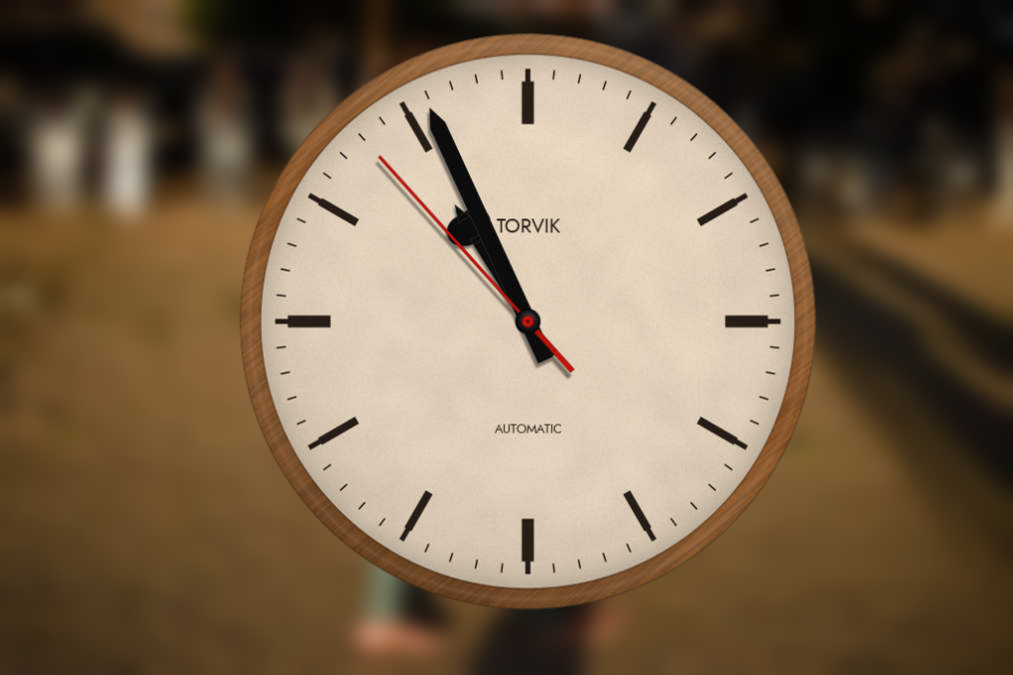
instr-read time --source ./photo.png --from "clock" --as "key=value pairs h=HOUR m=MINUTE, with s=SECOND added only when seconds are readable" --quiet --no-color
h=10 m=55 s=53
